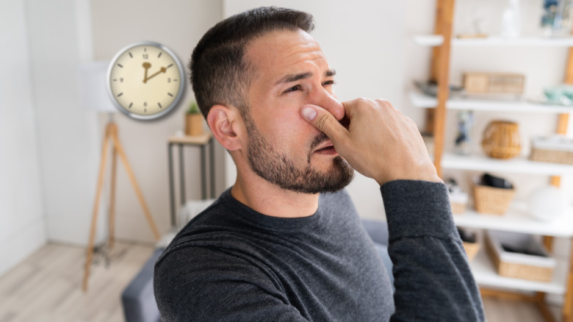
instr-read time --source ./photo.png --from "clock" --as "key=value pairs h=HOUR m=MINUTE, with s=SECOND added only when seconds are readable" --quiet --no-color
h=12 m=10
